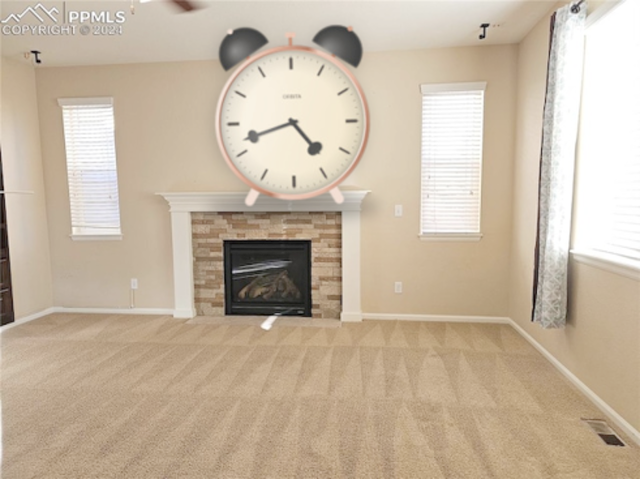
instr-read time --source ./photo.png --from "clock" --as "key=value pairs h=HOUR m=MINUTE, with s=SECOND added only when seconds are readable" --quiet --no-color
h=4 m=42
